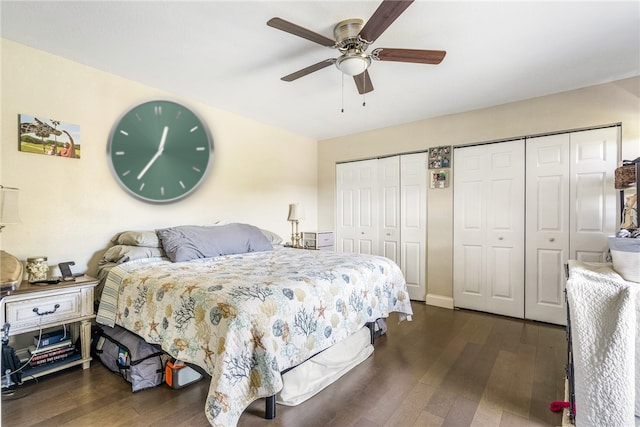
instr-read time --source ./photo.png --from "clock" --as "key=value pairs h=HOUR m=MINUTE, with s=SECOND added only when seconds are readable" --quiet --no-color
h=12 m=37
